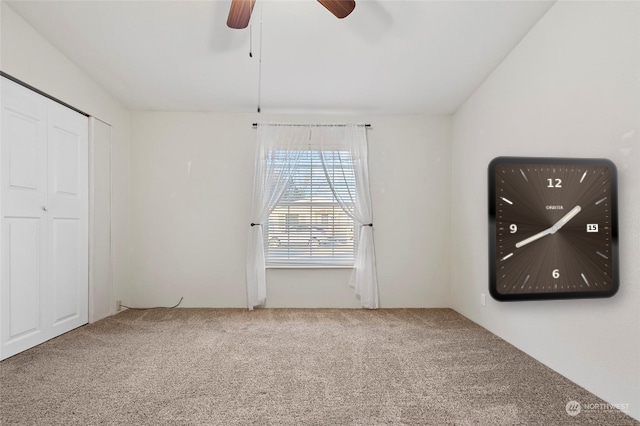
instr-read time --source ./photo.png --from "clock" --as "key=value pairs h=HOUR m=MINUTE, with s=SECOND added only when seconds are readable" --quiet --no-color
h=1 m=41
